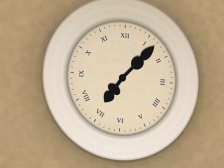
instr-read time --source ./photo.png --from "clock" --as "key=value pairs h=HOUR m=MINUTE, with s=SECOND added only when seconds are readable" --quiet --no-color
h=7 m=7
